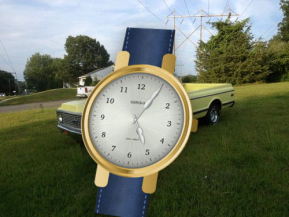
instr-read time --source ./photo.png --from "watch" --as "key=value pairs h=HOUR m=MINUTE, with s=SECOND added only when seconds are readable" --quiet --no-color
h=5 m=5
